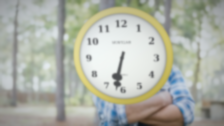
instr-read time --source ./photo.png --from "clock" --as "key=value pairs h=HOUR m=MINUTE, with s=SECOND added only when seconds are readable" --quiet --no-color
h=6 m=32
